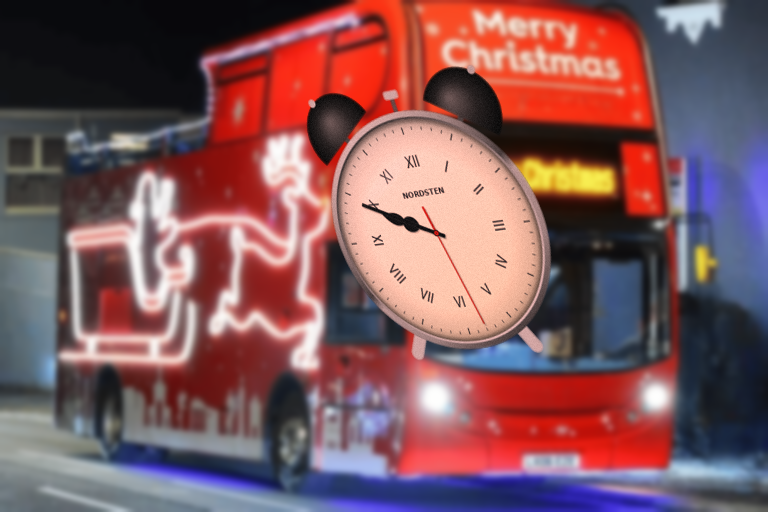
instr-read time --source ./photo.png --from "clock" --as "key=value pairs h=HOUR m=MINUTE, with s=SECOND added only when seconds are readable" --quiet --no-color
h=9 m=49 s=28
